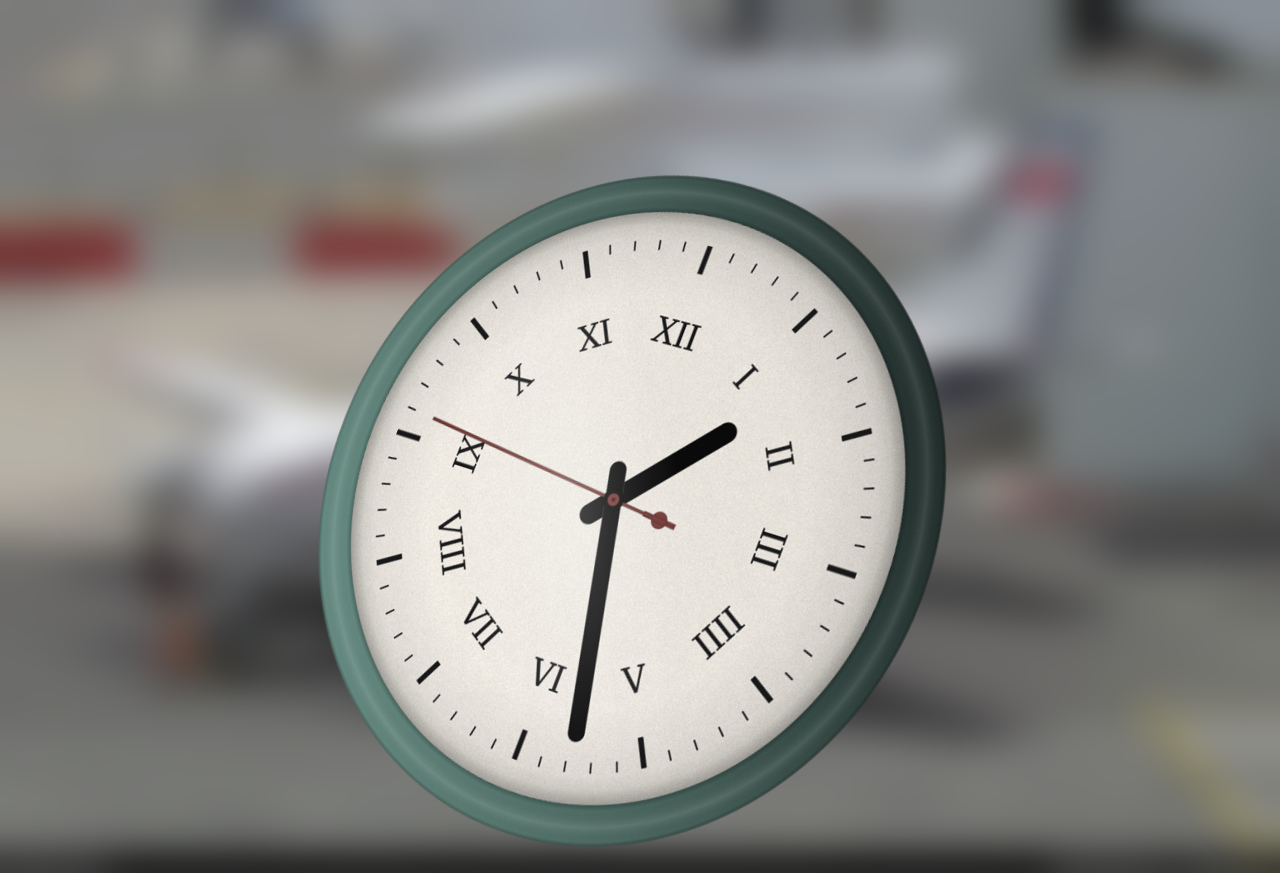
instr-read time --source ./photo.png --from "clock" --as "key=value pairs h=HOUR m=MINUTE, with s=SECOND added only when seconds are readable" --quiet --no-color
h=1 m=27 s=46
